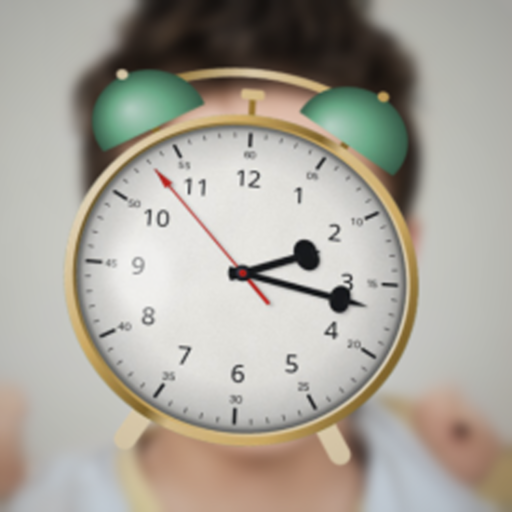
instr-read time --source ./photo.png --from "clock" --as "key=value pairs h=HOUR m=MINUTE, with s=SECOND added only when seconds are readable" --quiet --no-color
h=2 m=16 s=53
